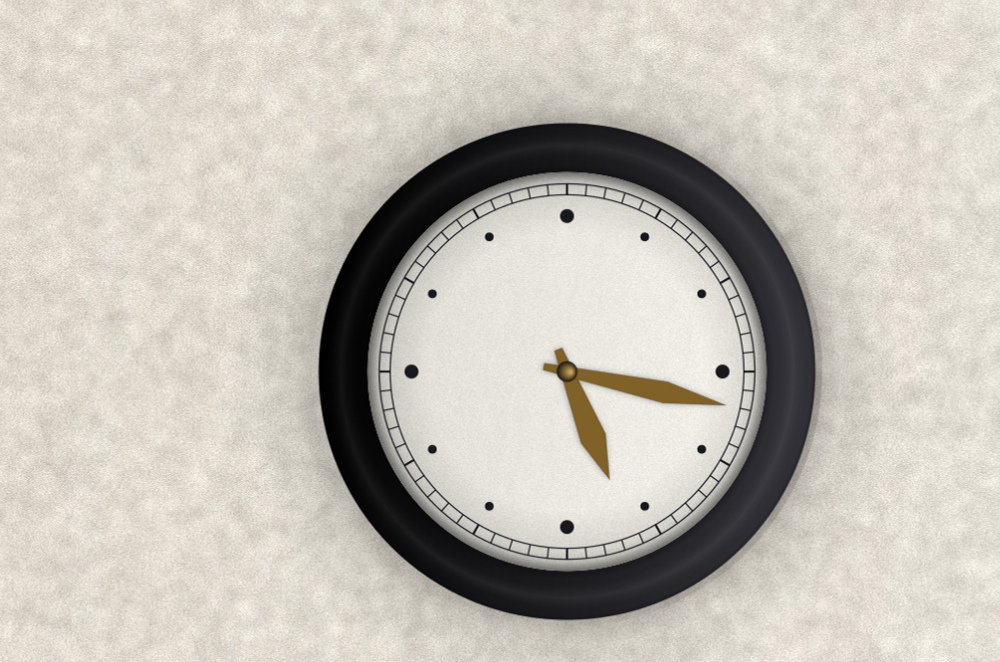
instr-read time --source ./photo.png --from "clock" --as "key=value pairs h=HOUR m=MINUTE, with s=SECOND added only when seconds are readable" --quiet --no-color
h=5 m=17
